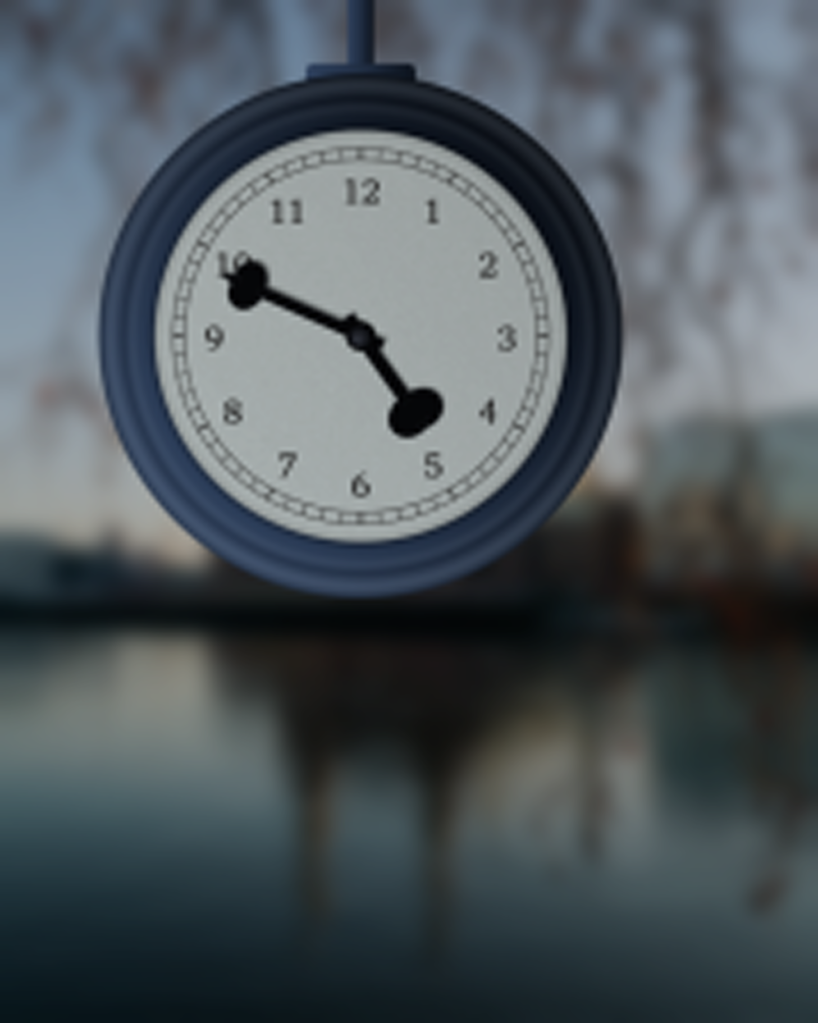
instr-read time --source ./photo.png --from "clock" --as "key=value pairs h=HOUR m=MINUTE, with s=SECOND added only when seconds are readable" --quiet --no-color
h=4 m=49
